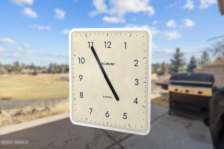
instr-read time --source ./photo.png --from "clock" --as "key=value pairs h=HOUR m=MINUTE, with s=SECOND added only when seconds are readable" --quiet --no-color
h=4 m=55
